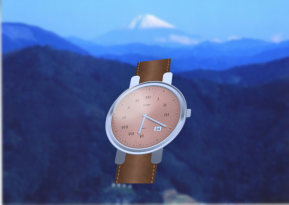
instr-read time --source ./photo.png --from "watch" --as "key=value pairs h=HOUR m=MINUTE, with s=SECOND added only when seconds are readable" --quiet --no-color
h=6 m=20
